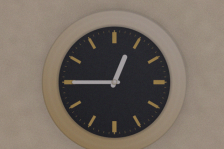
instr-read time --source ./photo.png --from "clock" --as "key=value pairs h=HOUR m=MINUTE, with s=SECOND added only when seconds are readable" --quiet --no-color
h=12 m=45
